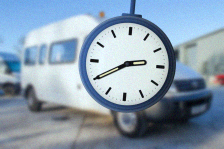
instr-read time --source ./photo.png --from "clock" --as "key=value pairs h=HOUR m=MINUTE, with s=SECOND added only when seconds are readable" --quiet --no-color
h=2 m=40
